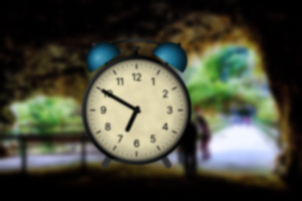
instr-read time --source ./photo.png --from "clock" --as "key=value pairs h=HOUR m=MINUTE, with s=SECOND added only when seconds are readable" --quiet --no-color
h=6 m=50
